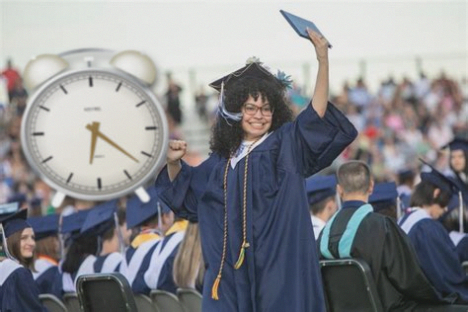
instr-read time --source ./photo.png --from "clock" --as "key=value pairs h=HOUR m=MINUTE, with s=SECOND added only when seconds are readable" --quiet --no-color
h=6 m=22
